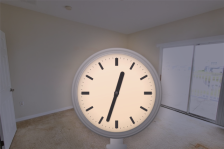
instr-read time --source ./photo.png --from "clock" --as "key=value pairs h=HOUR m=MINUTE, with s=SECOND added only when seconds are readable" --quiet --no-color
h=12 m=33
